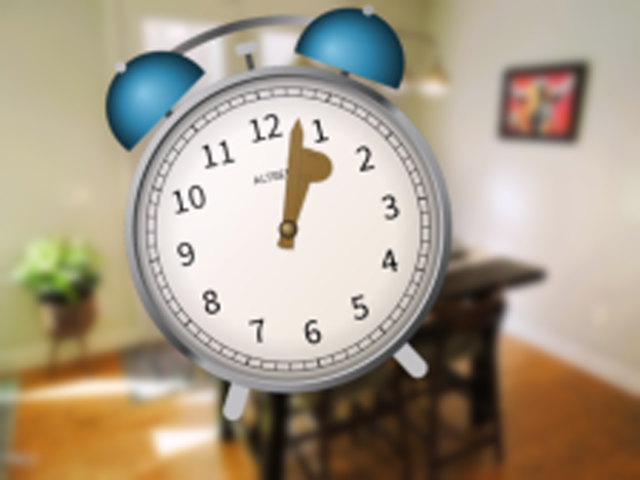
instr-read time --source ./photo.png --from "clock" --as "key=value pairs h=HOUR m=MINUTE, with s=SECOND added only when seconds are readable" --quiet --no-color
h=1 m=3
